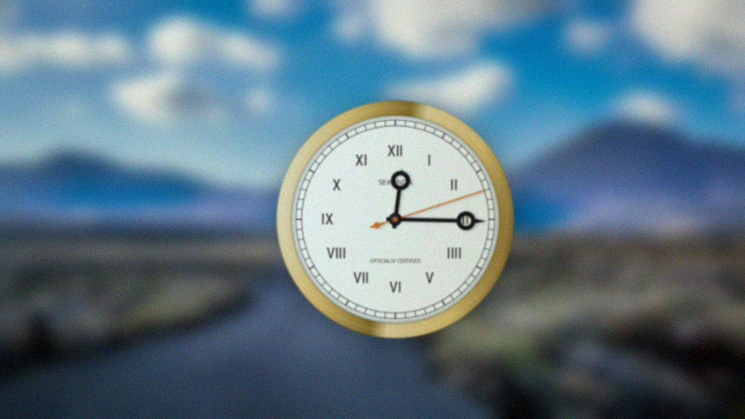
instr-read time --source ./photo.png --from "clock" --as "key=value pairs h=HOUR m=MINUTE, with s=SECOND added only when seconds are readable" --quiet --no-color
h=12 m=15 s=12
